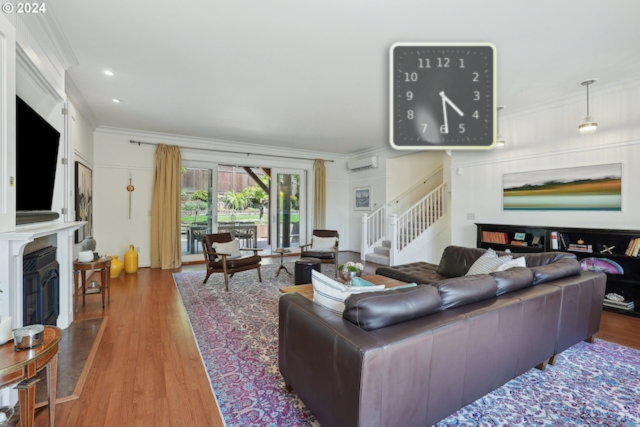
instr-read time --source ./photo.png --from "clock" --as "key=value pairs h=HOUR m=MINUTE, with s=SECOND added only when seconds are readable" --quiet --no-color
h=4 m=29
